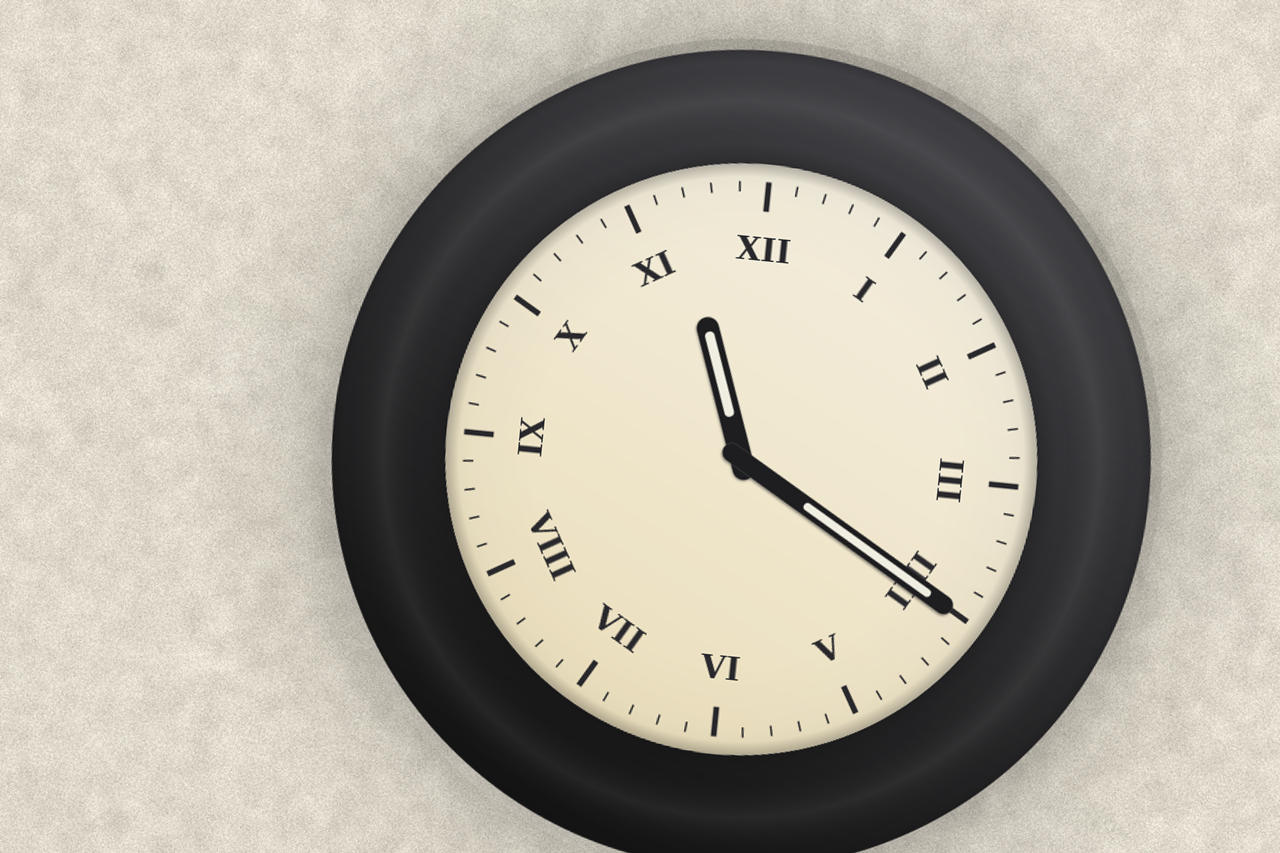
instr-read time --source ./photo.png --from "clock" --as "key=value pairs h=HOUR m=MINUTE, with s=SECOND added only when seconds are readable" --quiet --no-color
h=11 m=20
